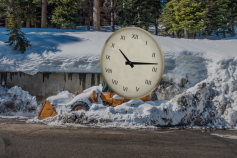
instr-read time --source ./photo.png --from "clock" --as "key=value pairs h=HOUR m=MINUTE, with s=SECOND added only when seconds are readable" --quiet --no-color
h=10 m=13
